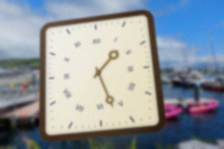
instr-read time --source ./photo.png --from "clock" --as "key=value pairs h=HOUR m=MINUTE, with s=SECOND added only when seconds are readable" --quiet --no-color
h=1 m=27
